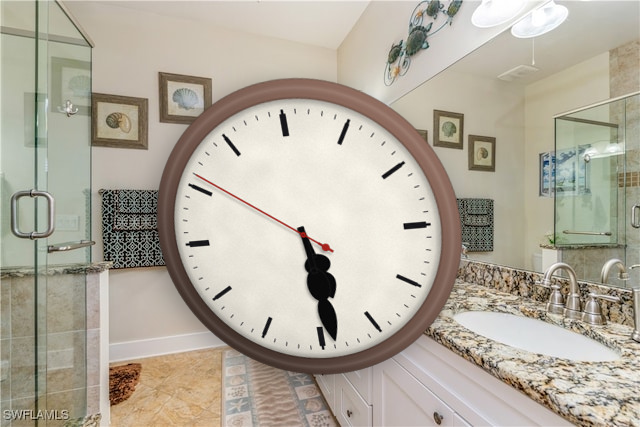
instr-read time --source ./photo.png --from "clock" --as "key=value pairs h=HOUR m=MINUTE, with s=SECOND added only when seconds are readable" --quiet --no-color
h=5 m=28 s=51
